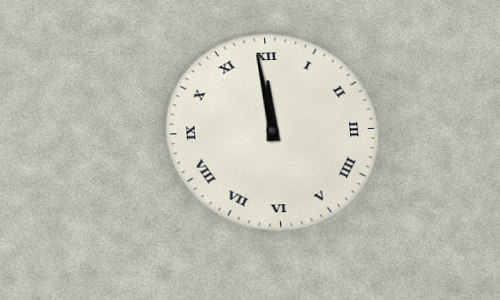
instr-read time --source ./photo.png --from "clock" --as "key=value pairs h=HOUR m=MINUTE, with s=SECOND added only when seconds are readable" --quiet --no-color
h=11 m=59
